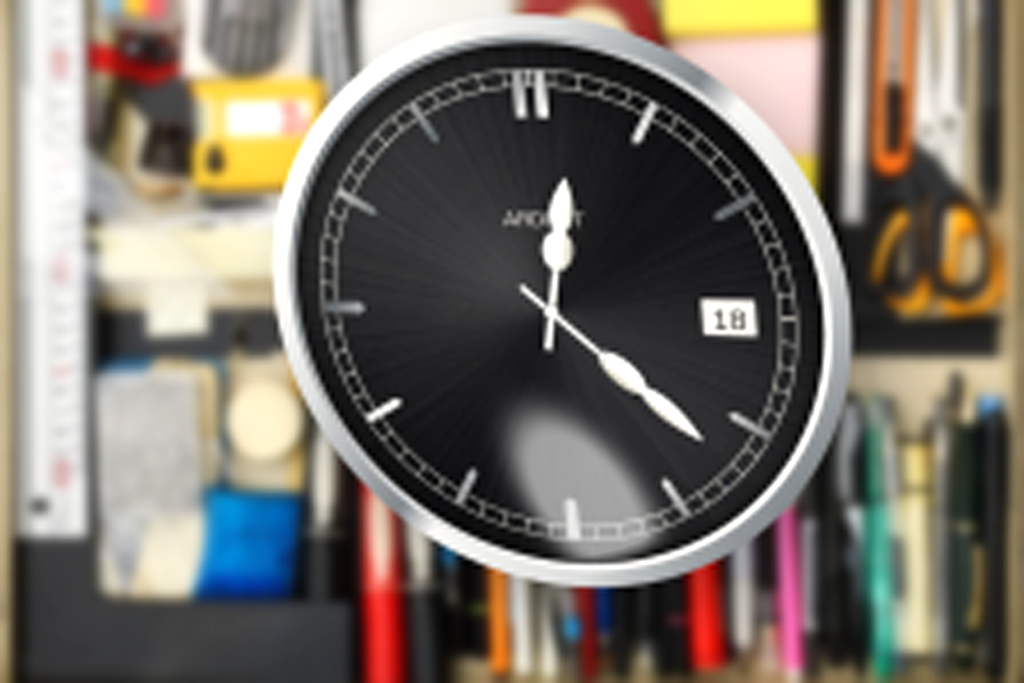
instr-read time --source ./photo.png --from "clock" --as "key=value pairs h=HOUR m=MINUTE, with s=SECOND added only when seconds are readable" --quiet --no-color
h=12 m=22
